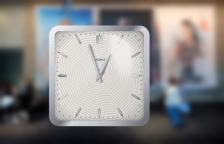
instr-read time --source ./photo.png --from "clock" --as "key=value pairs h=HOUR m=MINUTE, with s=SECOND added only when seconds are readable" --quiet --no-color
h=12 m=57
